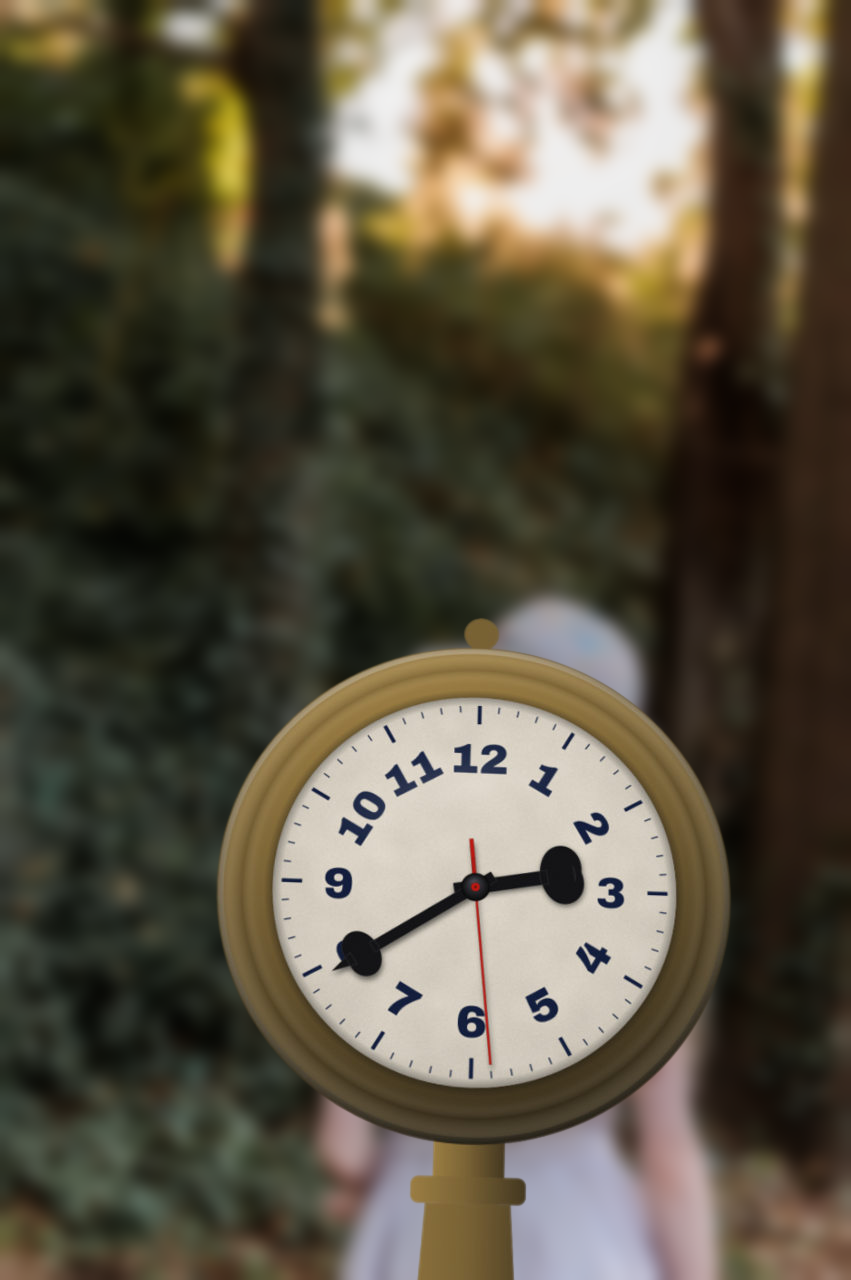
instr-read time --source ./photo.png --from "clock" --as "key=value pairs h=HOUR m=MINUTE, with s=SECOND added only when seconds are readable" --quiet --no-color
h=2 m=39 s=29
